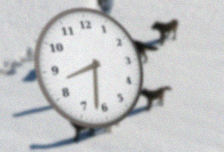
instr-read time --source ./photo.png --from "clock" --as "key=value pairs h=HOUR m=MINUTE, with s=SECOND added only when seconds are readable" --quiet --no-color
h=8 m=32
